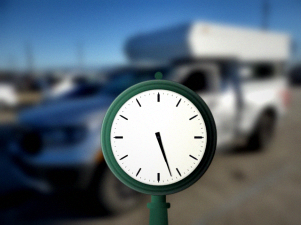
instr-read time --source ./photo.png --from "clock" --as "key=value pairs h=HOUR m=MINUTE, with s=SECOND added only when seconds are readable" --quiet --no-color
h=5 m=27
